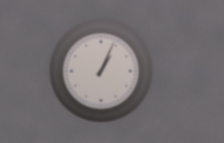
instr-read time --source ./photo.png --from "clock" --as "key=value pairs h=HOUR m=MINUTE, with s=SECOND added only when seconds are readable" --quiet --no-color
h=1 m=4
